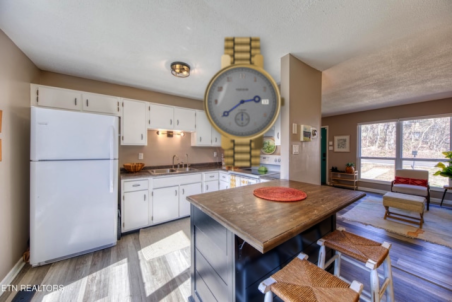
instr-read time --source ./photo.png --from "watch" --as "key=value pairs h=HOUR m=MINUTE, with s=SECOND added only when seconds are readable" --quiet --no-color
h=2 m=39
